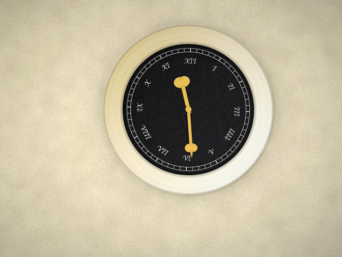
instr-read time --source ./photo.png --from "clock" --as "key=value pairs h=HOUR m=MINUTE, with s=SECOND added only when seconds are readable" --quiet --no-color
h=11 m=29
